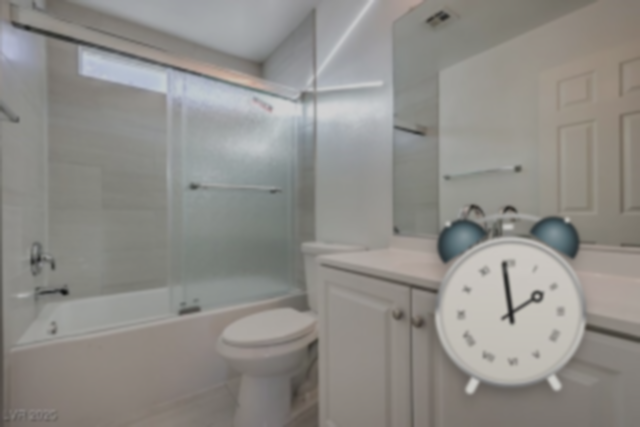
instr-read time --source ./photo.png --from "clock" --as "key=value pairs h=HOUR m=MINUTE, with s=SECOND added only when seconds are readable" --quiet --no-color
h=1 m=59
